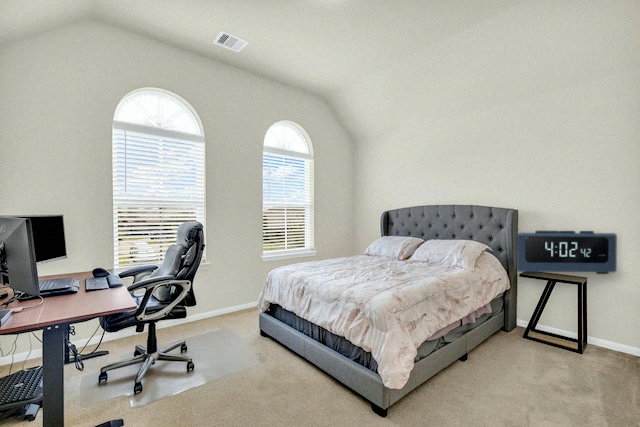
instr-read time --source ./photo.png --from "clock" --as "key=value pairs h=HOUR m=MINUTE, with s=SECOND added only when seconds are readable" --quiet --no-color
h=4 m=2
